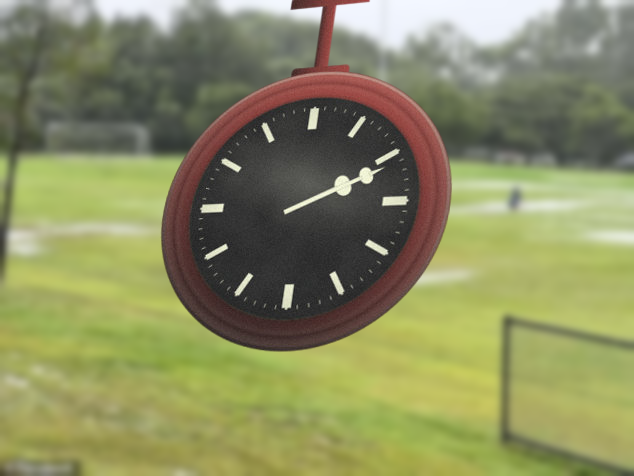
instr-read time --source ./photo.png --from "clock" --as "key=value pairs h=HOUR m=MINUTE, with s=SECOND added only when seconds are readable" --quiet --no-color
h=2 m=11
